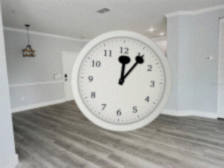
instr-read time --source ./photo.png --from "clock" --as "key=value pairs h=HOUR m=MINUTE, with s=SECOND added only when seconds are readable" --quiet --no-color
h=12 m=6
